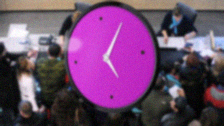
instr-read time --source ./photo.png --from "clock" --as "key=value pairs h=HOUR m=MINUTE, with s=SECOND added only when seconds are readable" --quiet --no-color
h=5 m=6
